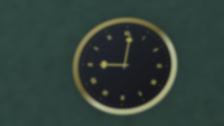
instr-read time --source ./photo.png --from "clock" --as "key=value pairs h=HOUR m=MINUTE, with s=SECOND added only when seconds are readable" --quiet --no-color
h=9 m=1
